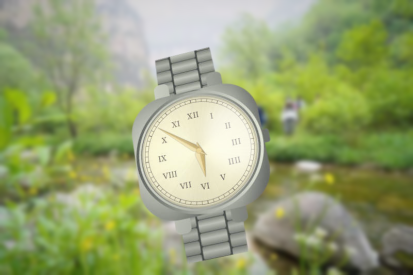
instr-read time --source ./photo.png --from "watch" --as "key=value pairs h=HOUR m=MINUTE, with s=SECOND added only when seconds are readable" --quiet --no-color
h=5 m=52
